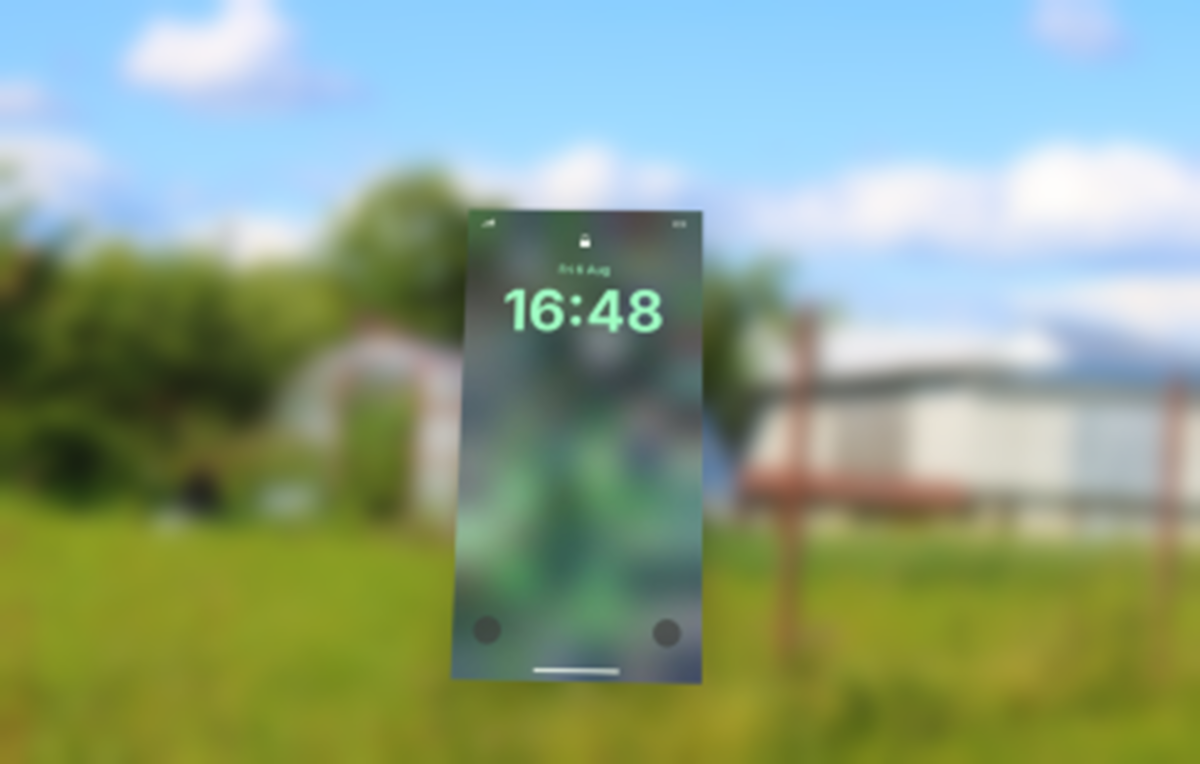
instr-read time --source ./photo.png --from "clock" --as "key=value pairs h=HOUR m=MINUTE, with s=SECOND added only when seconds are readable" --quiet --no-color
h=16 m=48
